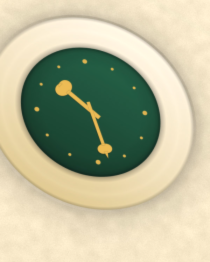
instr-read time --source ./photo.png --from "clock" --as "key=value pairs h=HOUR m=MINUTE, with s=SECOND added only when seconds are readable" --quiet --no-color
h=10 m=28
